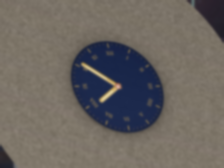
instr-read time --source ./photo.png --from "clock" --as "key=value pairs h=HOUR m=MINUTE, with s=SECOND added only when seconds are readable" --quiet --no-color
h=7 m=51
